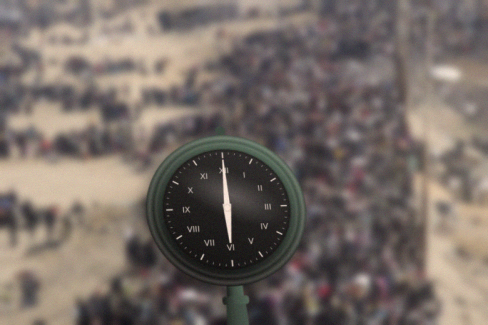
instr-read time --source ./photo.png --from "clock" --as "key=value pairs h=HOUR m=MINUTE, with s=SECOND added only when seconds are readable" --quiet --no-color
h=6 m=0
